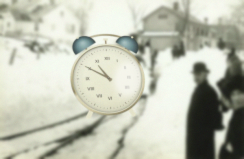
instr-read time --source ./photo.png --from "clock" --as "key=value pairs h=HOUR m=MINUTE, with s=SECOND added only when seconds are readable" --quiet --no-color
h=10 m=50
